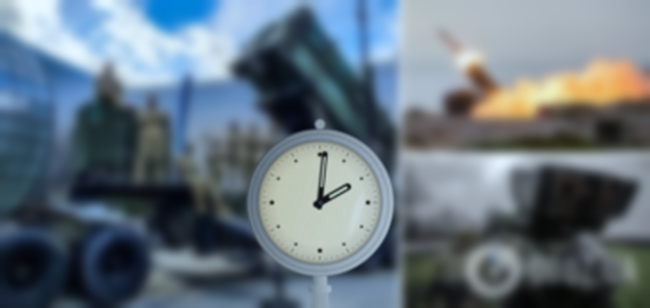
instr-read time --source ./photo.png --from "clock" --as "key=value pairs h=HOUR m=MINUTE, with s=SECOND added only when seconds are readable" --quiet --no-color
h=2 m=1
